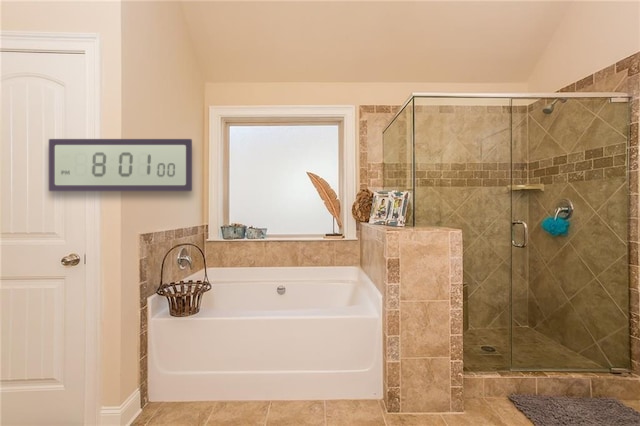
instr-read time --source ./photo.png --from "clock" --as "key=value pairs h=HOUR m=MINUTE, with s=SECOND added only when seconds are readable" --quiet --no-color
h=8 m=1 s=0
